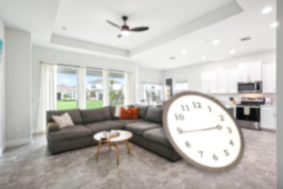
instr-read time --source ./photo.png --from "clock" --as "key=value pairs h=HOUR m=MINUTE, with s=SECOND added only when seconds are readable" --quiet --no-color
h=2 m=44
